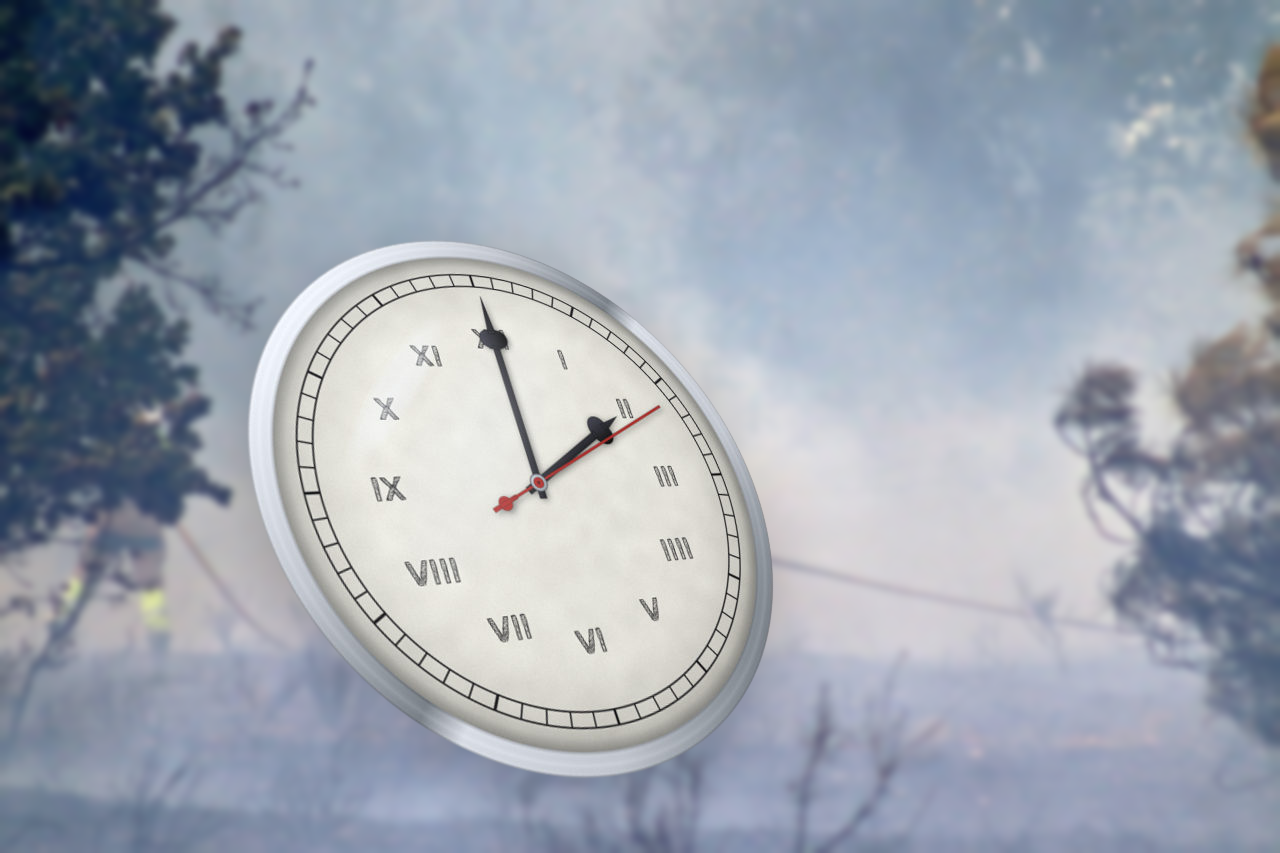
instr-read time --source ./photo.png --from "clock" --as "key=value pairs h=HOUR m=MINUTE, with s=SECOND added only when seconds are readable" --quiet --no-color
h=2 m=0 s=11
